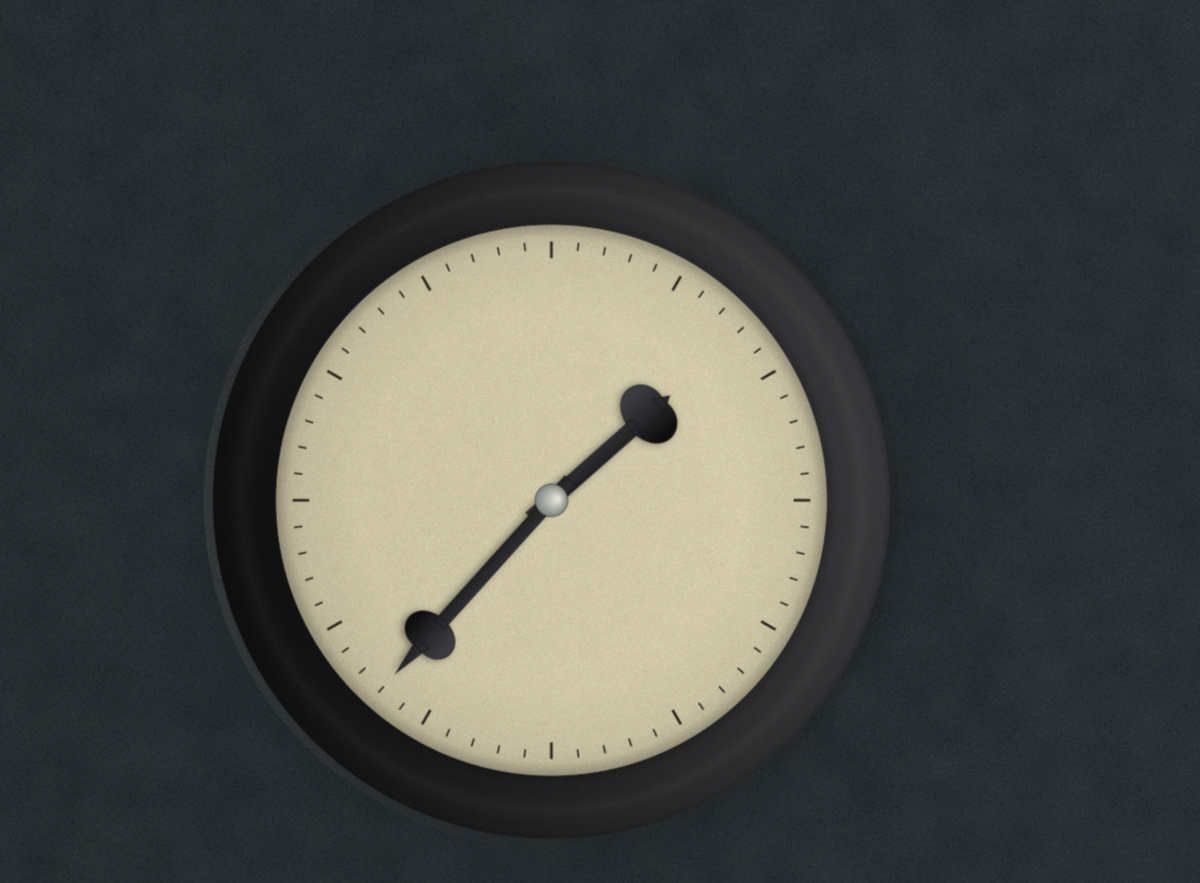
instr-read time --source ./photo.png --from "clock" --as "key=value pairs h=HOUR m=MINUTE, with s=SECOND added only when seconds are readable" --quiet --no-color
h=1 m=37
